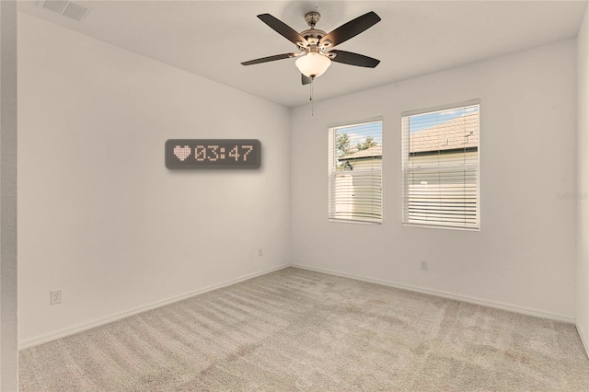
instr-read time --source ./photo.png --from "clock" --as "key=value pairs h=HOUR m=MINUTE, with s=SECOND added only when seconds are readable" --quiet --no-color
h=3 m=47
